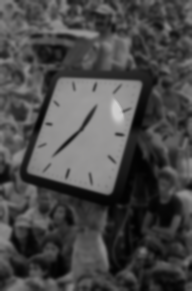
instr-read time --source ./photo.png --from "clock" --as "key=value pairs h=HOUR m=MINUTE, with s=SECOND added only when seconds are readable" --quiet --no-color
h=12 m=36
